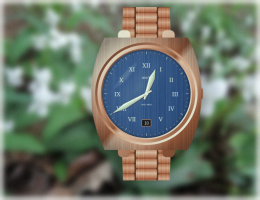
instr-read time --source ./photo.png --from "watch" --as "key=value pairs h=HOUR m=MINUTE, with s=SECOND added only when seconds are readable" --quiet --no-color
h=12 m=40
